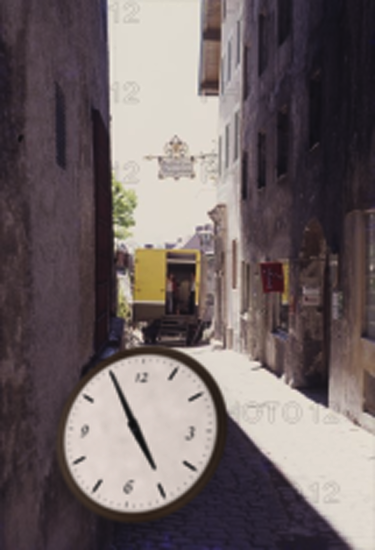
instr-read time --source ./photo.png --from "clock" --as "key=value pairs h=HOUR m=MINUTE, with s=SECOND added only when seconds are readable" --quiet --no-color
h=4 m=55
